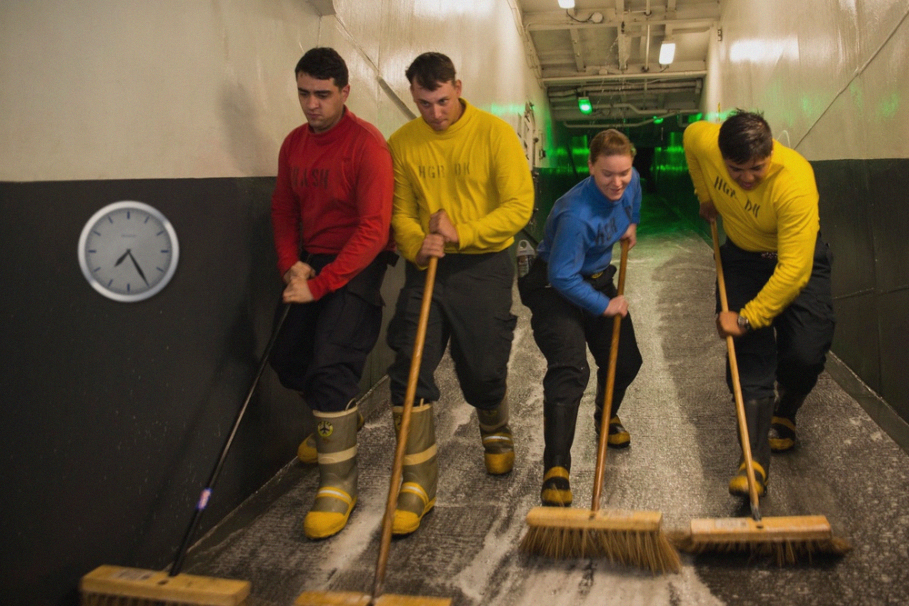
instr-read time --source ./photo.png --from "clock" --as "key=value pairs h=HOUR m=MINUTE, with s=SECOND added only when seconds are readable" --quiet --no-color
h=7 m=25
